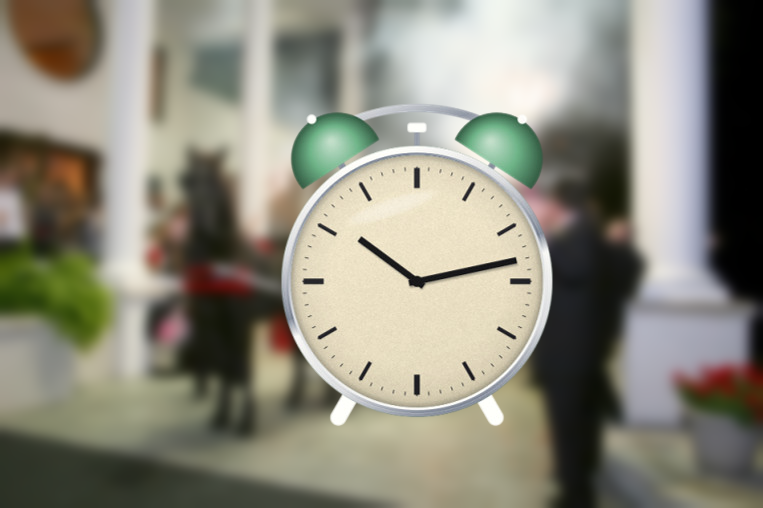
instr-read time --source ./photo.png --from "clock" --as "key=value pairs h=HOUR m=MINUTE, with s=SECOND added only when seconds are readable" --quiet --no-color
h=10 m=13
